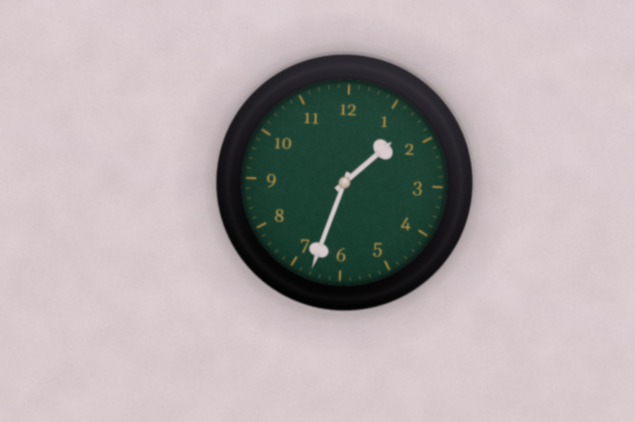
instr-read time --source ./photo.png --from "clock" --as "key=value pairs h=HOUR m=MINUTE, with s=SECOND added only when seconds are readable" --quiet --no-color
h=1 m=33
